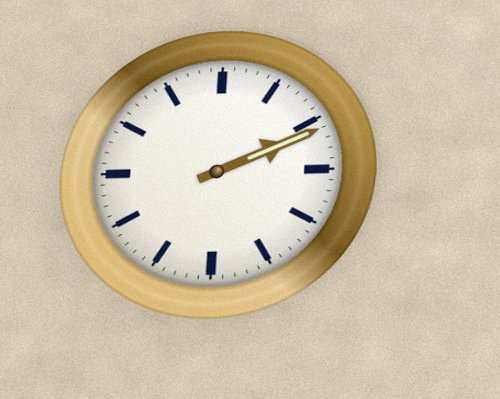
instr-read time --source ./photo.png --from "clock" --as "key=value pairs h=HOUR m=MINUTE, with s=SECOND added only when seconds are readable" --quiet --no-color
h=2 m=11
